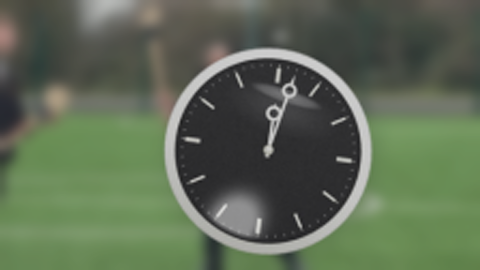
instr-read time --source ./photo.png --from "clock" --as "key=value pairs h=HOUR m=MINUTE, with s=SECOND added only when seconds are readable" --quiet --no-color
h=12 m=2
